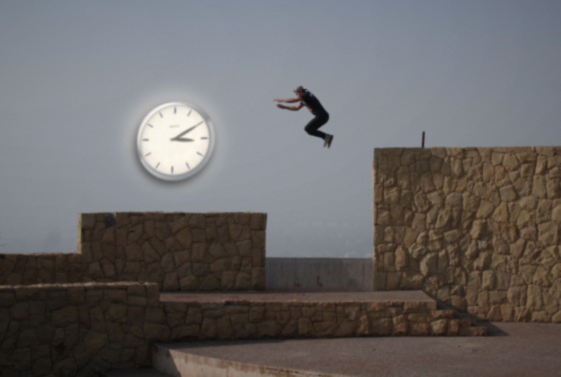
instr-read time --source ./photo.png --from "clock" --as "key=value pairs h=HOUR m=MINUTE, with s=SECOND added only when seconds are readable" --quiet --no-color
h=3 m=10
